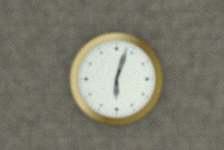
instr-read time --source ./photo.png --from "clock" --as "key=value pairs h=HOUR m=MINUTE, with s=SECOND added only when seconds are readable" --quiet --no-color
h=6 m=3
